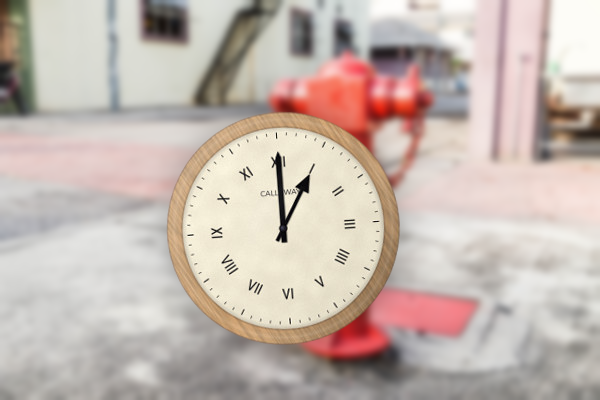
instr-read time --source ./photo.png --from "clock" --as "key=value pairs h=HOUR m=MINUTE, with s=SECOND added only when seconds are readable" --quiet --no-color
h=1 m=0
